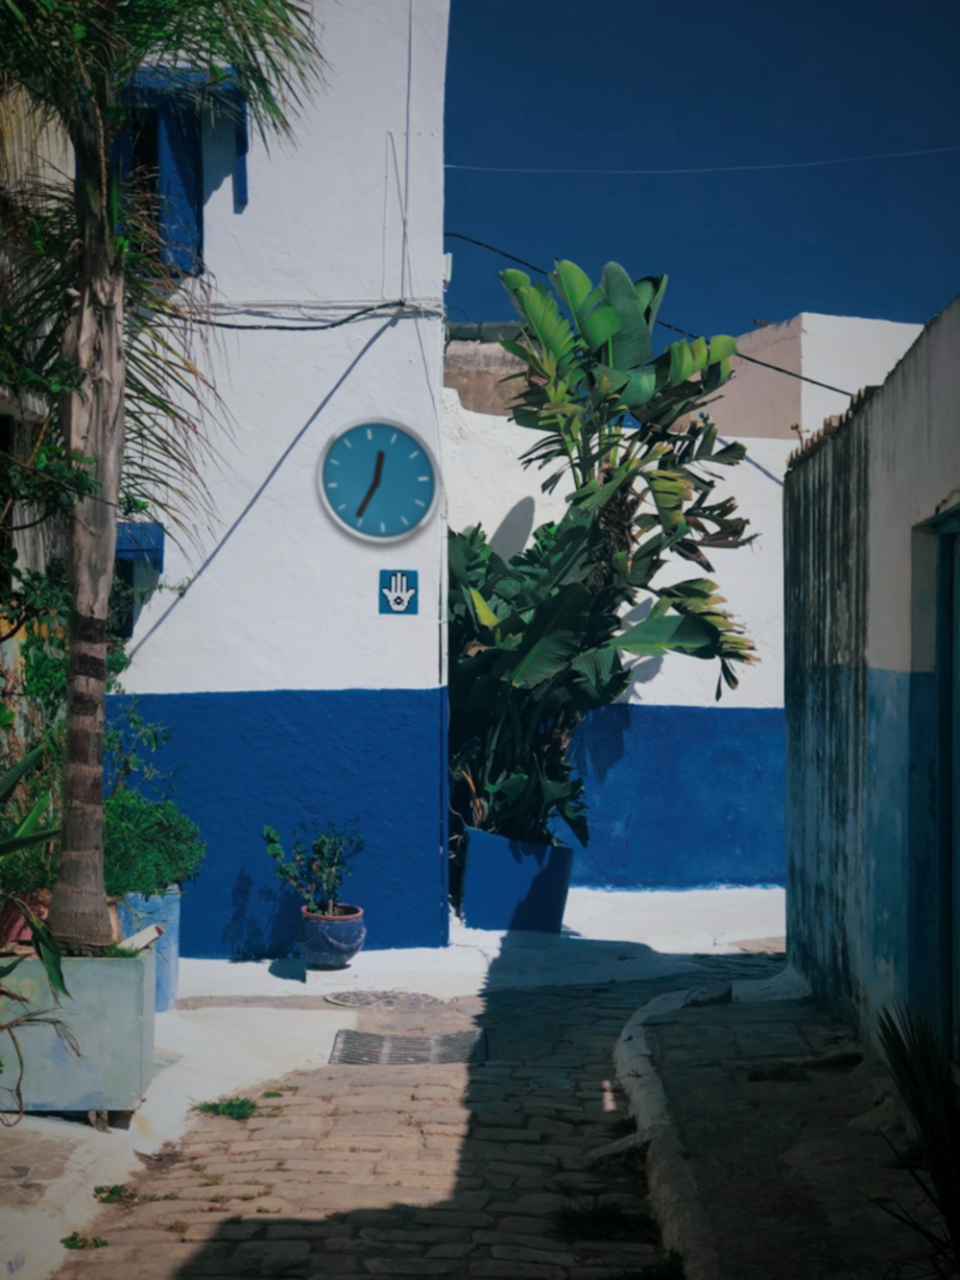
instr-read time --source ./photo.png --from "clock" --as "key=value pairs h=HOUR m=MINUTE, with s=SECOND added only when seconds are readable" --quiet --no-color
h=12 m=36
